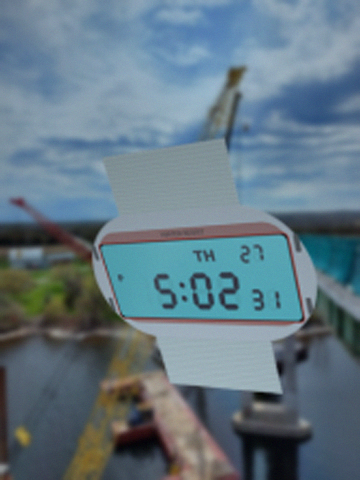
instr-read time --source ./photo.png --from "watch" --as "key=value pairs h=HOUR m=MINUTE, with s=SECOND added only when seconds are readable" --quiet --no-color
h=5 m=2 s=31
